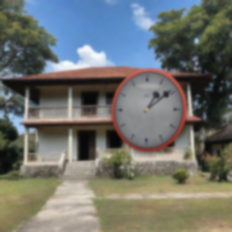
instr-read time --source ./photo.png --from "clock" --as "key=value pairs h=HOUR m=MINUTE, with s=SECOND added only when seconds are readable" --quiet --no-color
h=1 m=9
